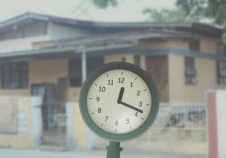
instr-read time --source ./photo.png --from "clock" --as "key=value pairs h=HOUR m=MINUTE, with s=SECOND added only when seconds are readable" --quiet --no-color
h=12 m=18
